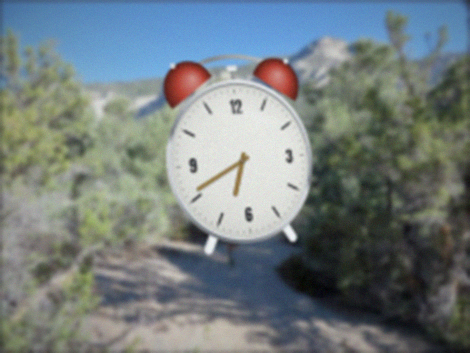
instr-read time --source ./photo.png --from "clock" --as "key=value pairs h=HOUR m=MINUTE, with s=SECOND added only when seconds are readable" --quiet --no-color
h=6 m=41
